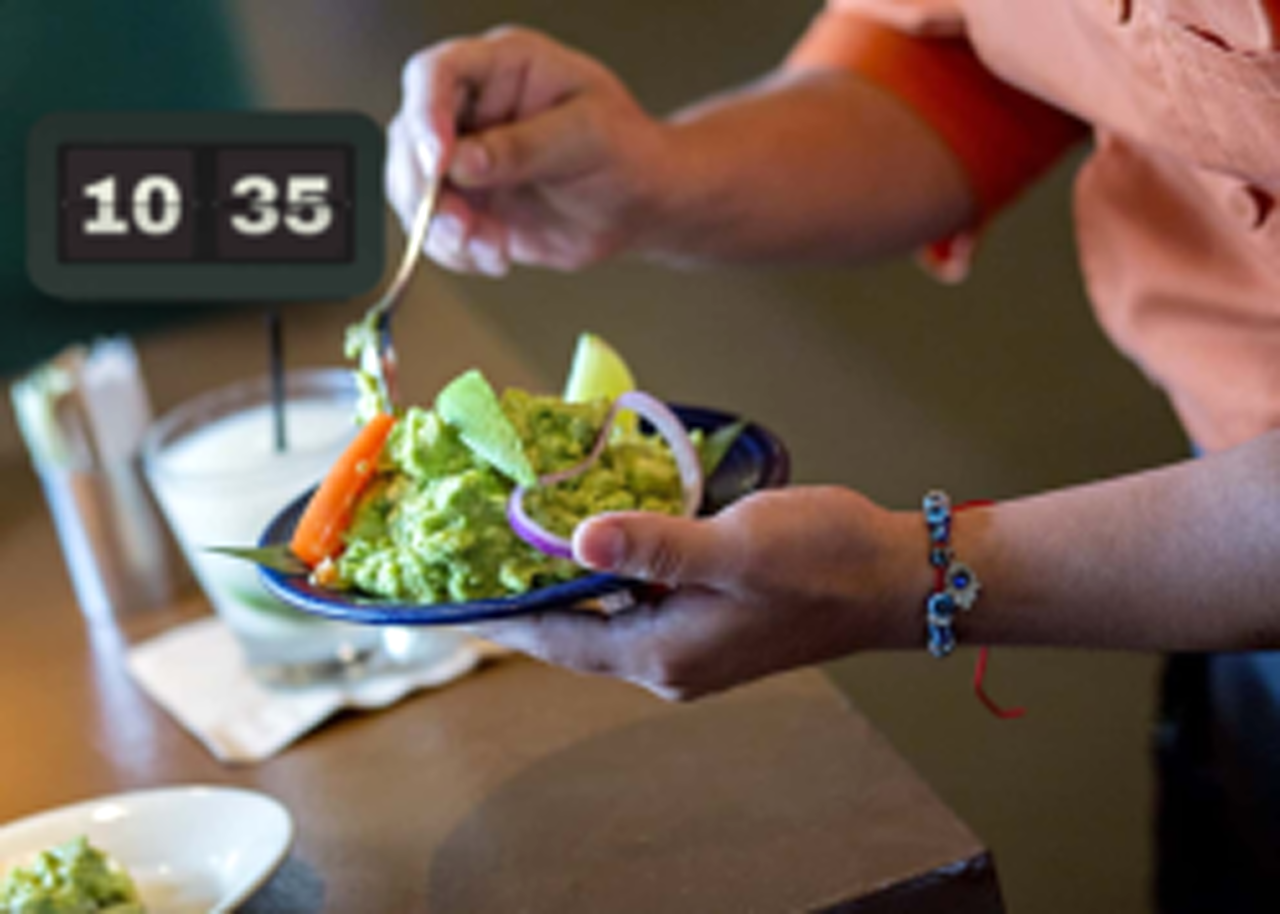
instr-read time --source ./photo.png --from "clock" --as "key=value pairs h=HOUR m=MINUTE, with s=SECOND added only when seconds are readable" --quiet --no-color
h=10 m=35
